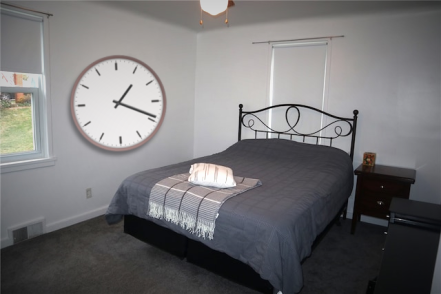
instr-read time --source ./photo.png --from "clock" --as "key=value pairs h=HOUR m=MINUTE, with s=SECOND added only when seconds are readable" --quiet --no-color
h=1 m=19
